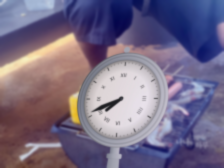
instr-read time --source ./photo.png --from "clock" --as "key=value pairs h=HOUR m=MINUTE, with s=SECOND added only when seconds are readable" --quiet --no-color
h=7 m=41
